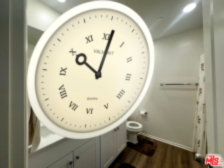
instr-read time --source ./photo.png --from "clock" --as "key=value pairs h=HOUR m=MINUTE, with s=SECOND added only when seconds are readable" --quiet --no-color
h=10 m=1
